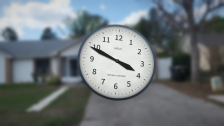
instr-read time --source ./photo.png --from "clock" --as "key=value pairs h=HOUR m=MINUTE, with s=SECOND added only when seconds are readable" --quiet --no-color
h=3 m=49
